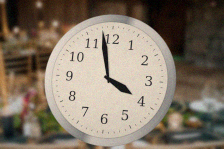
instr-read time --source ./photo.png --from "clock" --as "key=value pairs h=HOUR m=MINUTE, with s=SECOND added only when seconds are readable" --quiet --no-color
h=3 m=58
